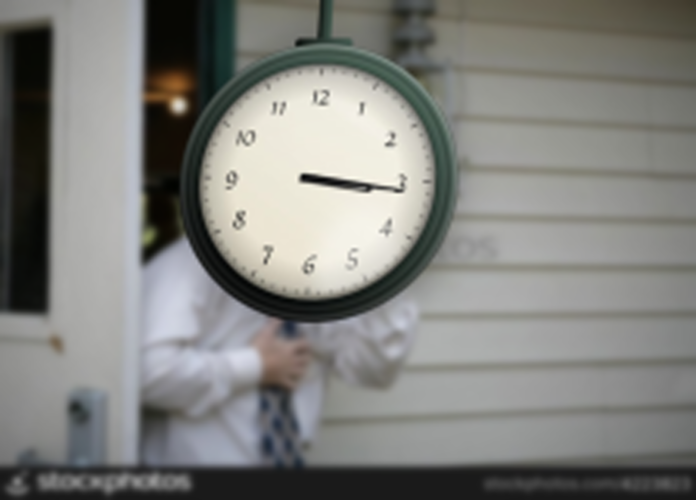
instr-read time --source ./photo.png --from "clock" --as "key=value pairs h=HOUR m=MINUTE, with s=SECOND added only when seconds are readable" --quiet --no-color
h=3 m=16
